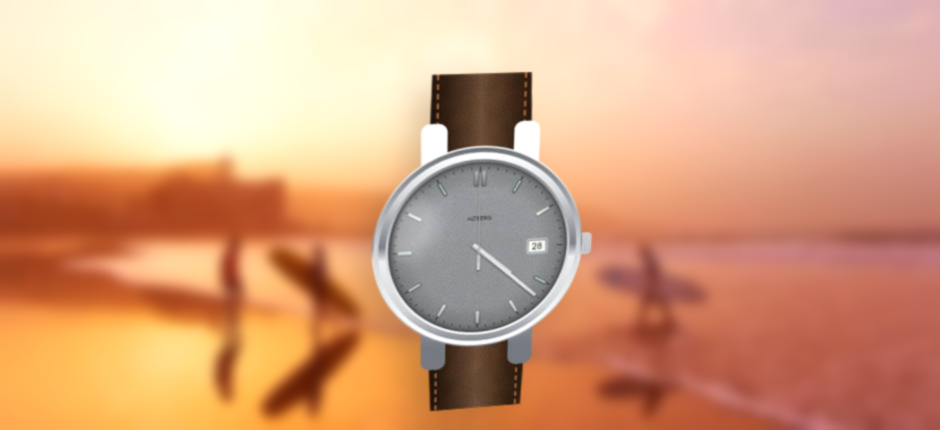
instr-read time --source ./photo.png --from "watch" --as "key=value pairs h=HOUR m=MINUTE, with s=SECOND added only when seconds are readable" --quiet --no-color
h=4 m=22 s=0
